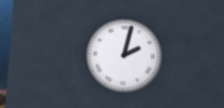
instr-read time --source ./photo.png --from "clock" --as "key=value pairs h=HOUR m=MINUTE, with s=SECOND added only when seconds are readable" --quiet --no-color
h=2 m=2
